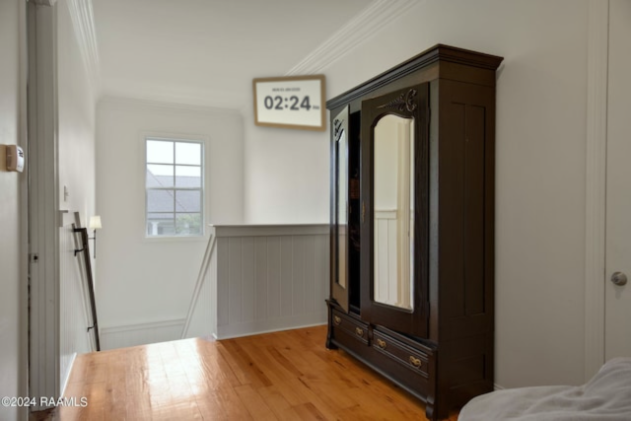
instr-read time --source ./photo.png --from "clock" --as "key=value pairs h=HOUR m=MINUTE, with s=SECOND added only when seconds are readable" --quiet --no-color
h=2 m=24
